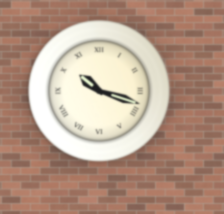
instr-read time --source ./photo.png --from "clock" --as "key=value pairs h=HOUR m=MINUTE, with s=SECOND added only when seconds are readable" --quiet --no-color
h=10 m=18
